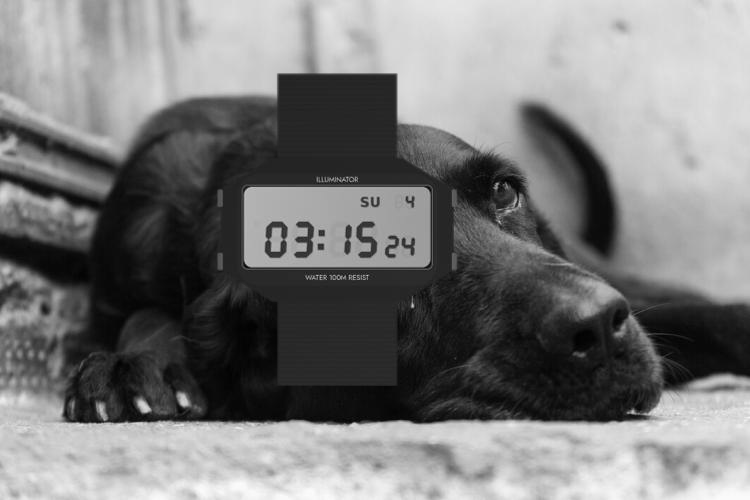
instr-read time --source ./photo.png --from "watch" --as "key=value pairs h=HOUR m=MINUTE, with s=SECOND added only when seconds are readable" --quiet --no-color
h=3 m=15 s=24
